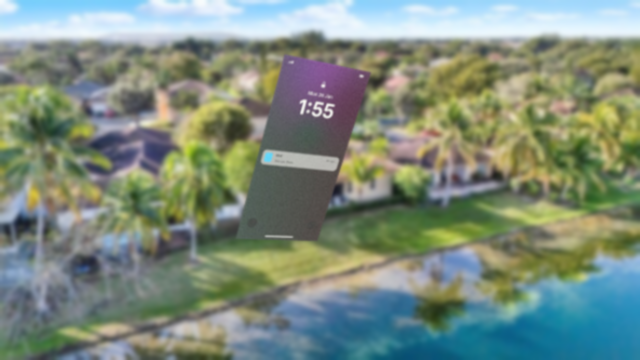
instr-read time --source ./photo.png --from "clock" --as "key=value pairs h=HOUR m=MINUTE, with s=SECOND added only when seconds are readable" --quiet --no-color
h=1 m=55
